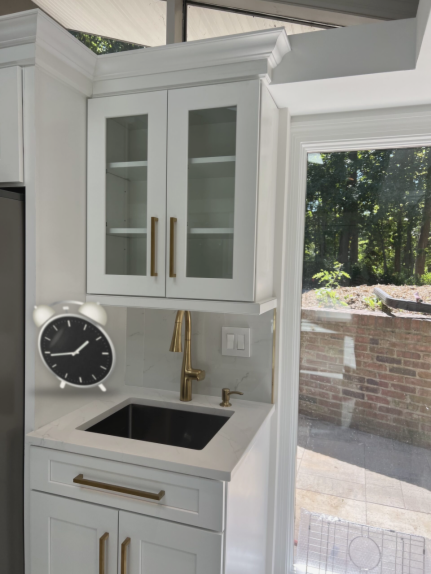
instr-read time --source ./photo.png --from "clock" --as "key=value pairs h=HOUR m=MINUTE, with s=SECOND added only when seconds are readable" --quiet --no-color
h=1 m=44
